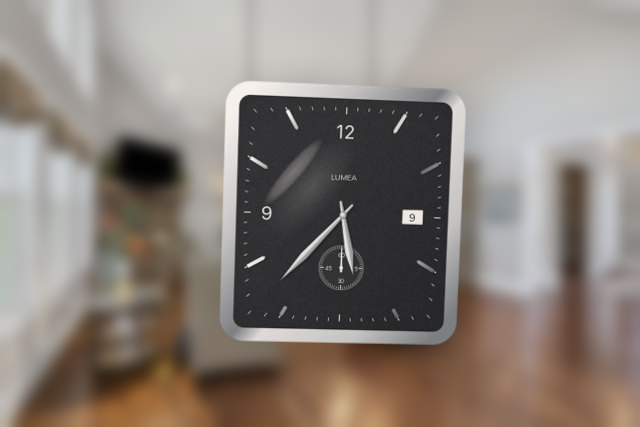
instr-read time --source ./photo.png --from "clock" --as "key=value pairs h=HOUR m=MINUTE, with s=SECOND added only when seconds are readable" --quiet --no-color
h=5 m=37
